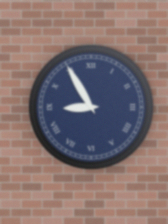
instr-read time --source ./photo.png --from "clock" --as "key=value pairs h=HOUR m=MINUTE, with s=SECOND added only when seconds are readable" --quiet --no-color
h=8 m=55
